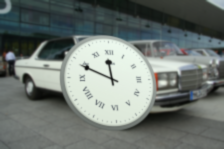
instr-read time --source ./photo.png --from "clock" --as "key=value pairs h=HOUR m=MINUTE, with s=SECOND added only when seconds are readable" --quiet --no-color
h=11 m=49
